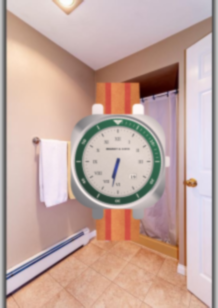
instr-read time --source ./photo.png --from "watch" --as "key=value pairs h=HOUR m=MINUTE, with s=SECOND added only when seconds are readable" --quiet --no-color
h=6 m=32
